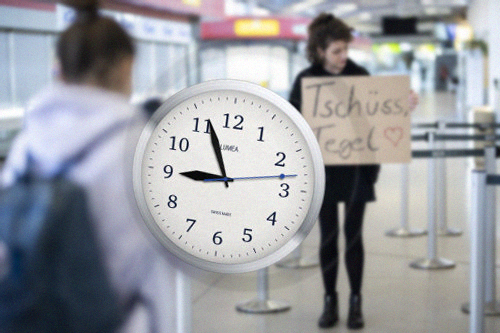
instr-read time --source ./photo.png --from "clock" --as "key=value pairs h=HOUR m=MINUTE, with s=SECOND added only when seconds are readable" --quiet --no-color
h=8 m=56 s=13
